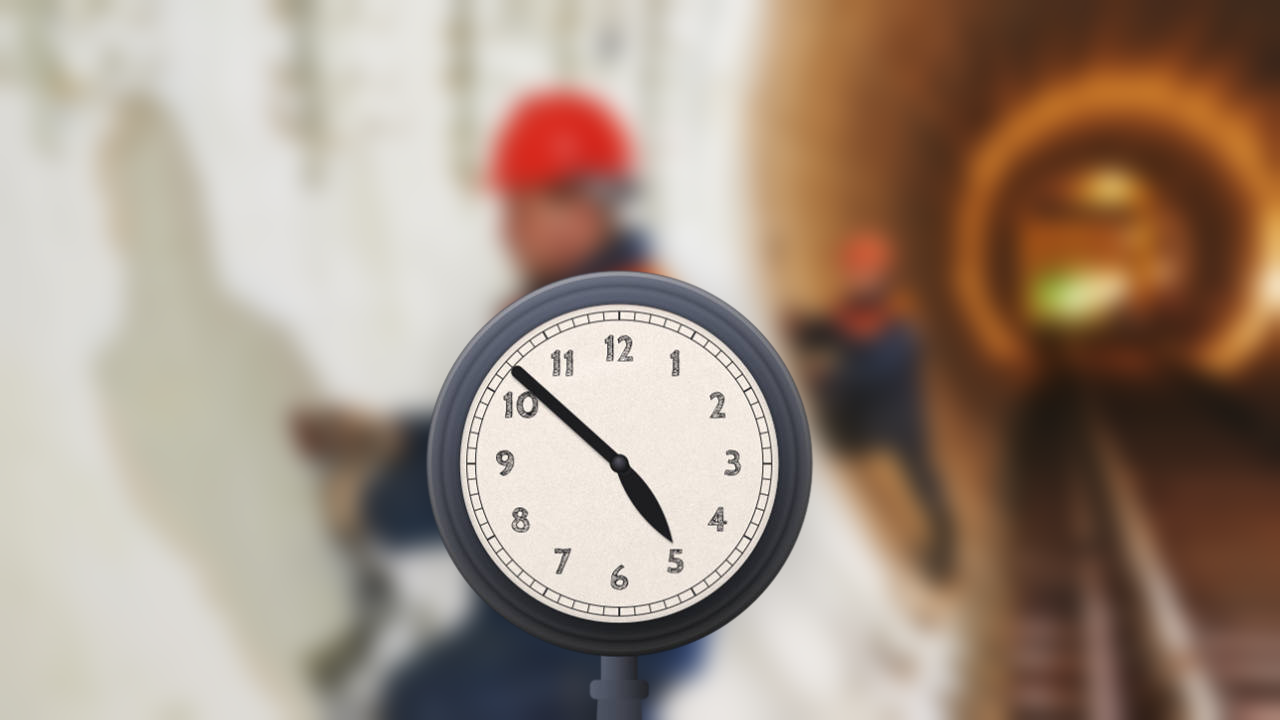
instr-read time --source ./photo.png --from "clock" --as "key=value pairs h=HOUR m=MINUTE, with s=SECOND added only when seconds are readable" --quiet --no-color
h=4 m=52
